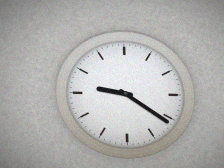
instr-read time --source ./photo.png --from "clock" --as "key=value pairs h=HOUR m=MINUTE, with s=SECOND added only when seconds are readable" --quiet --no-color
h=9 m=21
